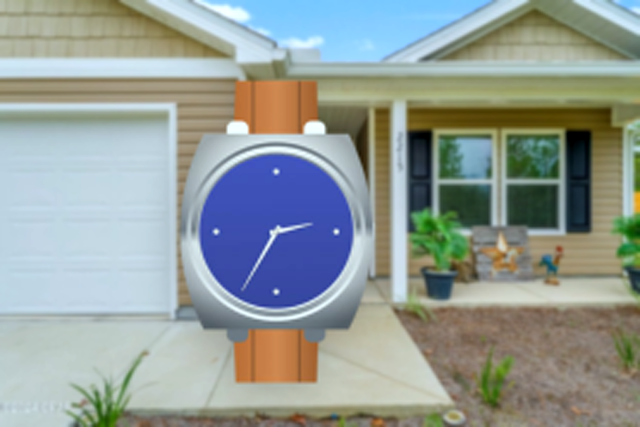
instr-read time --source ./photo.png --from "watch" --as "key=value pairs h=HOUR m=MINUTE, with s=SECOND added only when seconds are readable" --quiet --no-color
h=2 m=35
